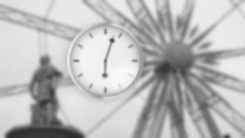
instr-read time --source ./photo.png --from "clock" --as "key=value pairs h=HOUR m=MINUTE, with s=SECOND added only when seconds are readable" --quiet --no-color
h=6 m=3
